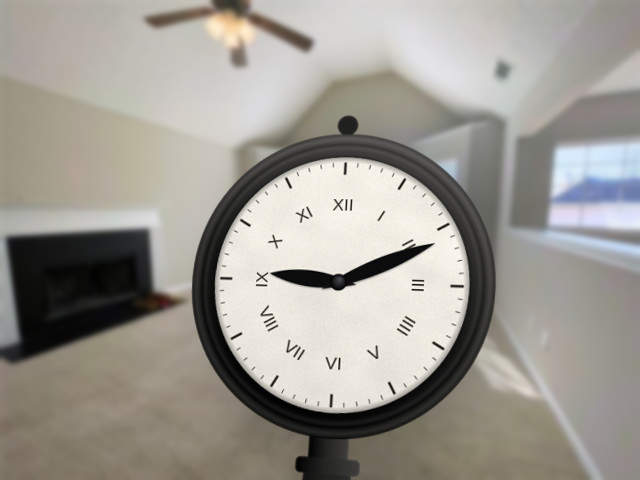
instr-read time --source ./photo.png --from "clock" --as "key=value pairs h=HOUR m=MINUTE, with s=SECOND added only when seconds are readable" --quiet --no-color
h=9 m=11
